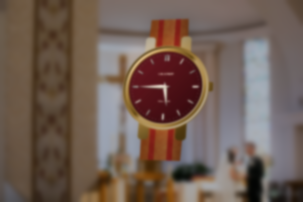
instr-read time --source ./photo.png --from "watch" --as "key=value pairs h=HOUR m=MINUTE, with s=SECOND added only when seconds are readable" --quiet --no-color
h=5 m=45
